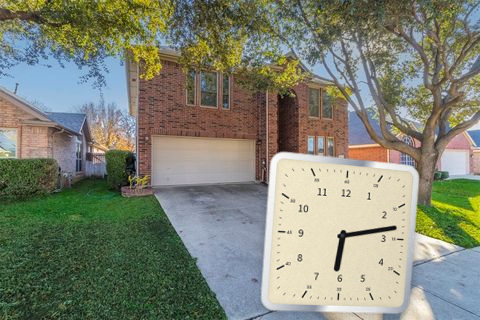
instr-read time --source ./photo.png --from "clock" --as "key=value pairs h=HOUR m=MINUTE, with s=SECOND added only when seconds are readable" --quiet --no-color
h=6 m=13
